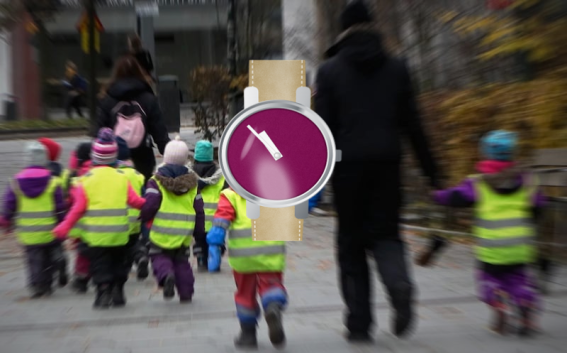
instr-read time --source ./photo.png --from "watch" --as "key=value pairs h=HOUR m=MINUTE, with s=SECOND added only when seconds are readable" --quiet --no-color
h=10 m=53
